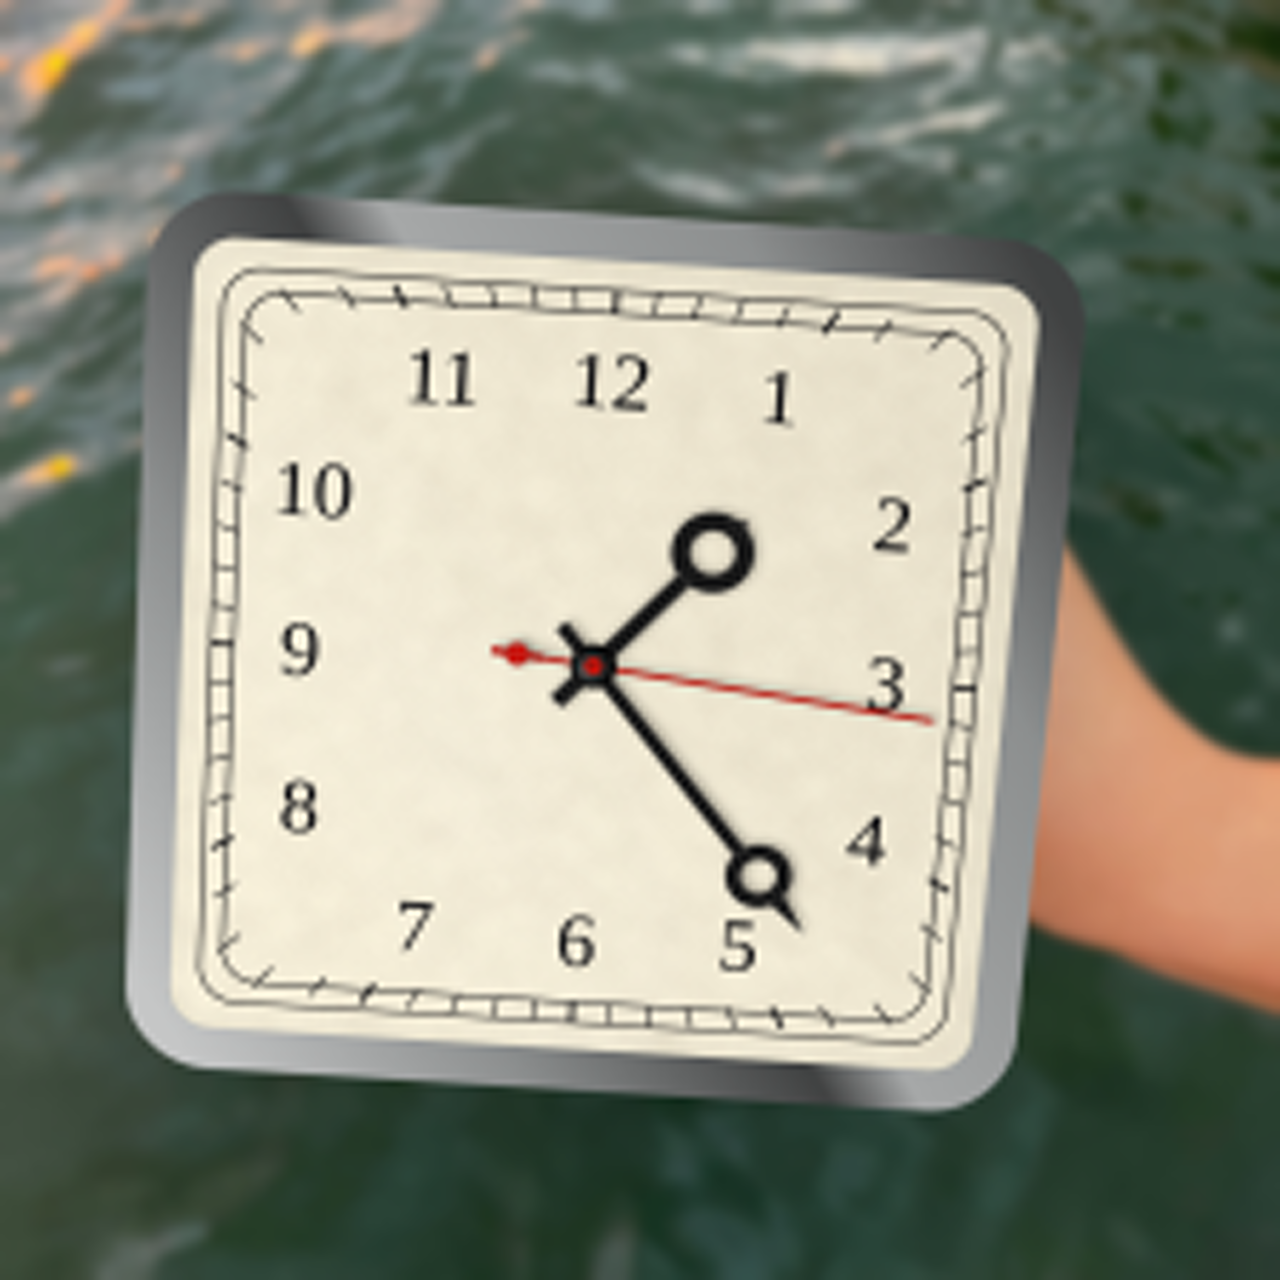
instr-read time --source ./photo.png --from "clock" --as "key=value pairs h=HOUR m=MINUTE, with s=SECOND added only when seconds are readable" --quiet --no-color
h=1 m=23 s=16
